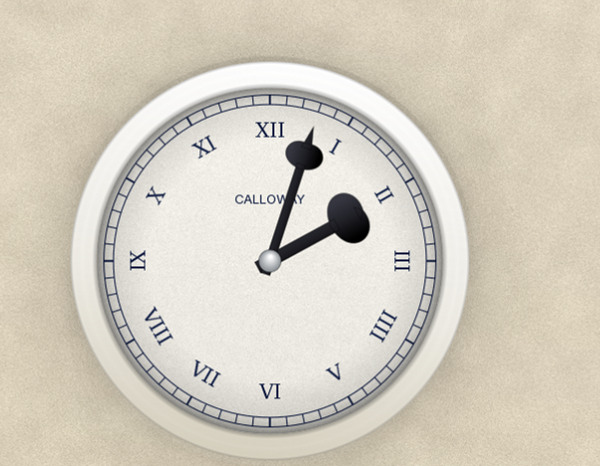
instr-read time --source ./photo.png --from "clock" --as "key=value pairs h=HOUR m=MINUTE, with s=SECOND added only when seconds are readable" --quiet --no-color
h=2 m=3
